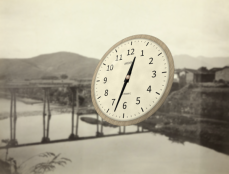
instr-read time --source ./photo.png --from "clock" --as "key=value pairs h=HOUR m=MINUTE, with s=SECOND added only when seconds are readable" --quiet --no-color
h=12 m=33
